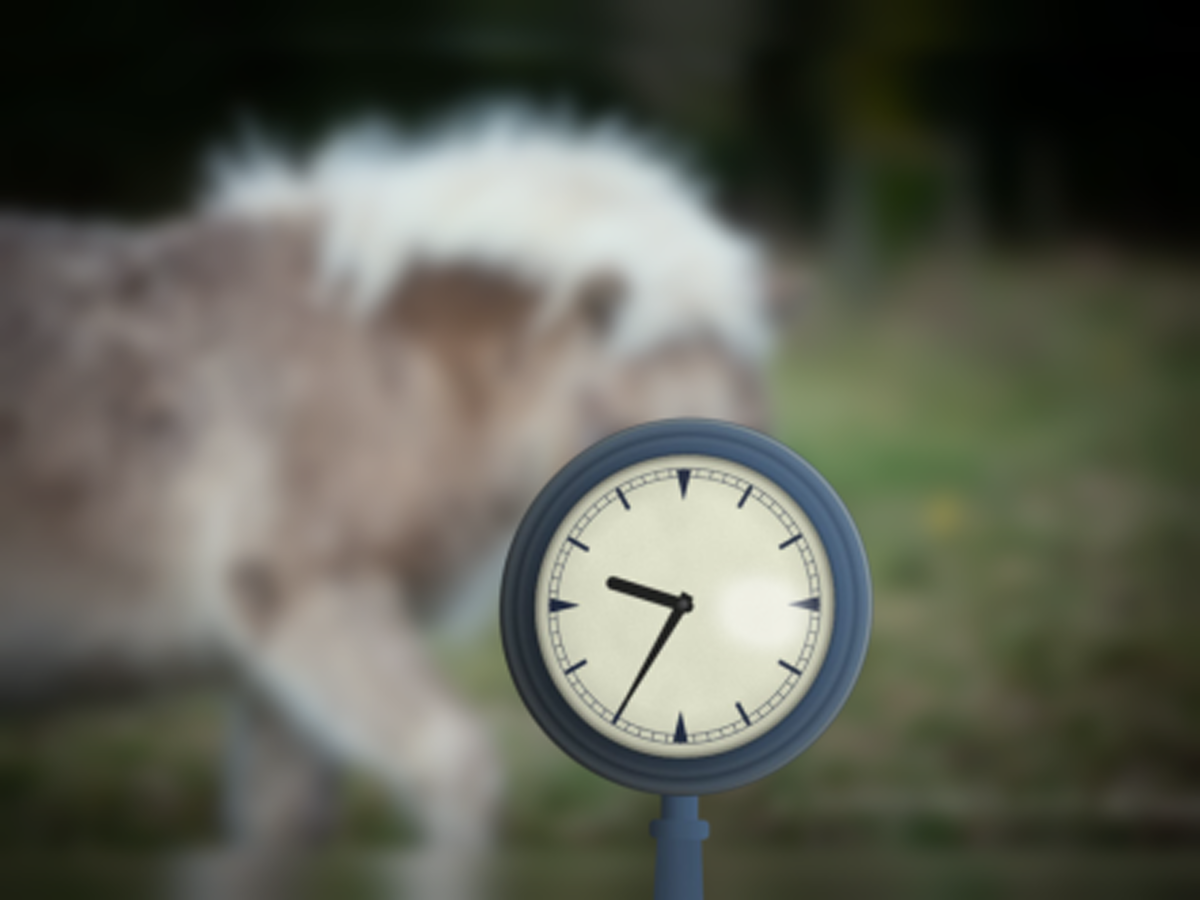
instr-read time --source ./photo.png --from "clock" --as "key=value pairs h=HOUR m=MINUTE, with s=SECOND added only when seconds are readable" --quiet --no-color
h=9 m=35
